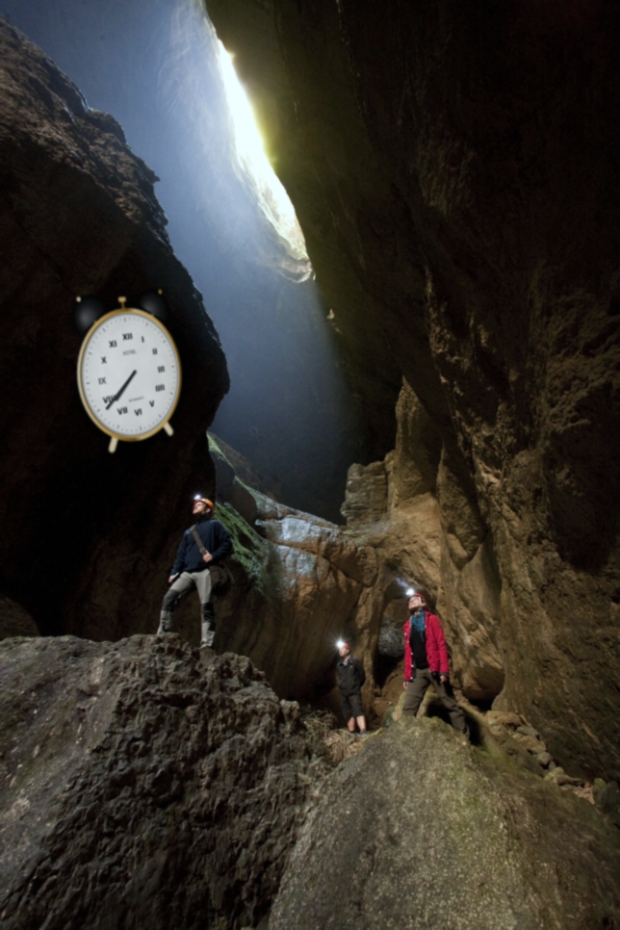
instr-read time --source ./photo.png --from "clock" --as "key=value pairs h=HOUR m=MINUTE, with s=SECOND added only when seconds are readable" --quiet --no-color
h=7 m=39
